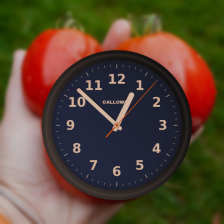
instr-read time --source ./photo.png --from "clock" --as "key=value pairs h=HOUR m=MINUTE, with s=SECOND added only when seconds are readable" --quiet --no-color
h=12 m=52 s=7
